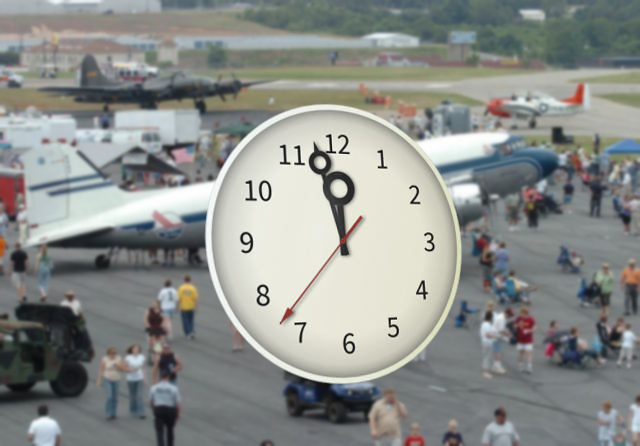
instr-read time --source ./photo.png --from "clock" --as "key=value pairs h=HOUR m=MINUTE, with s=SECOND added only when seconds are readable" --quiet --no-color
h=11 m=57 s=37
